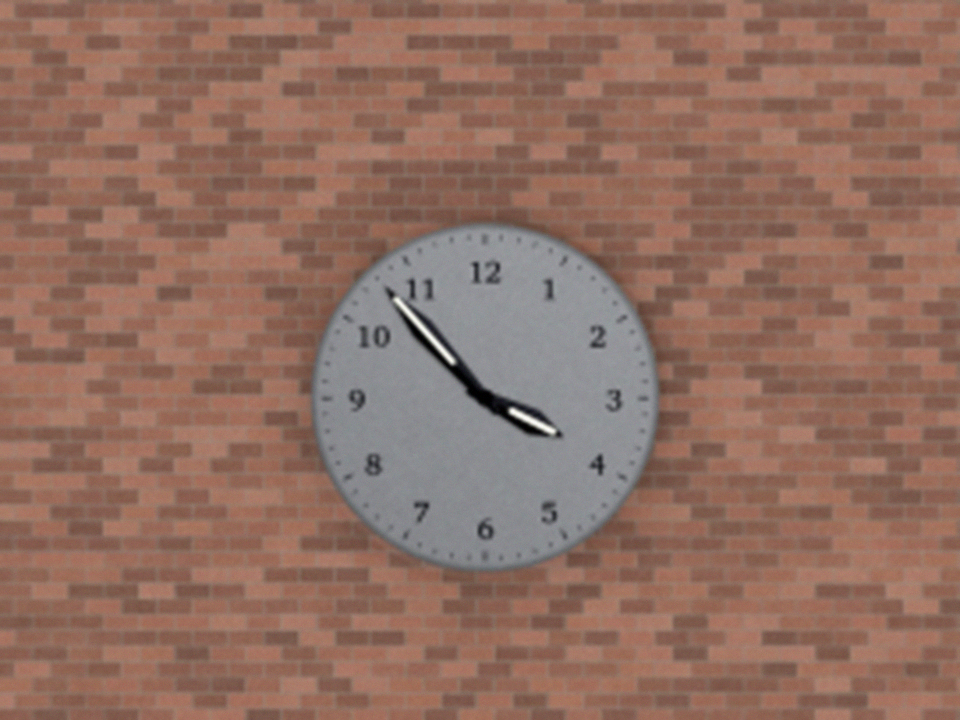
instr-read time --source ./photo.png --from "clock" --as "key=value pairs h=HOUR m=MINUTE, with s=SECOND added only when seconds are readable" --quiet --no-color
h=3 m=53
